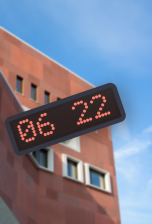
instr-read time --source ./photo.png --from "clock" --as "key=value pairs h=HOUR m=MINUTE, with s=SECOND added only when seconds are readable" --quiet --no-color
h=6 m=22
